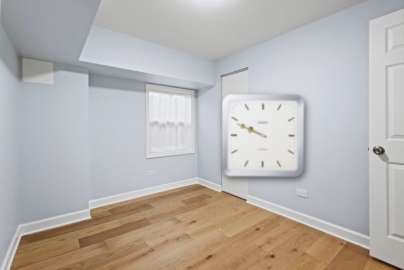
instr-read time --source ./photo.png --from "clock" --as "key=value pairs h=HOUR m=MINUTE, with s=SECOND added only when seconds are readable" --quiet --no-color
h=9 m=49
